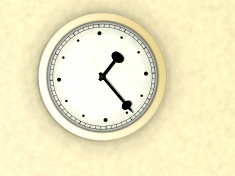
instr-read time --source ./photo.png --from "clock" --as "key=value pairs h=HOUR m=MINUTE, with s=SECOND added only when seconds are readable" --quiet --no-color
h=1 m=24
